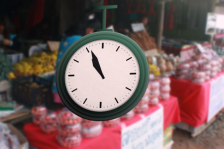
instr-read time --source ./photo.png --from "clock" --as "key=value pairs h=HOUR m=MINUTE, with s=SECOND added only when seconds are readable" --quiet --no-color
h=10 m=56
